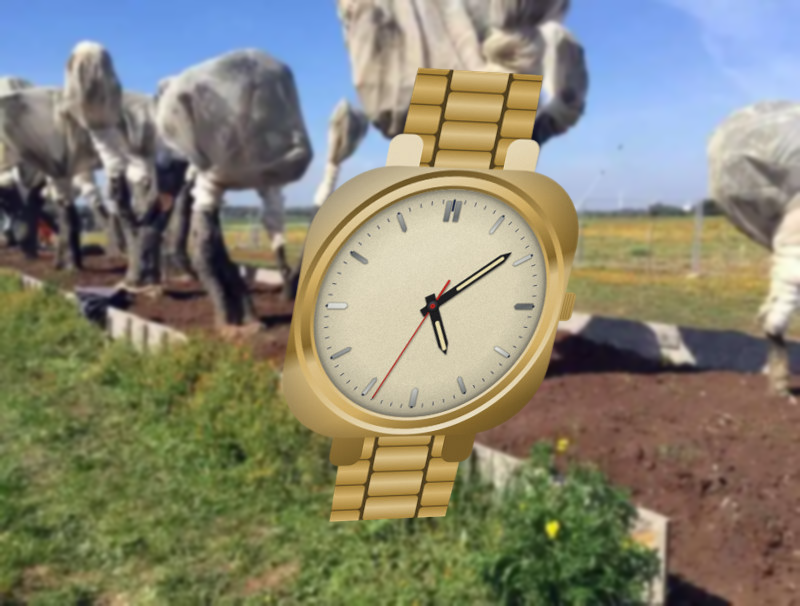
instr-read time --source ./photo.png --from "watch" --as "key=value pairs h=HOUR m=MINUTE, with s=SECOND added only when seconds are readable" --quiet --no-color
h=5 m=8 s=34
